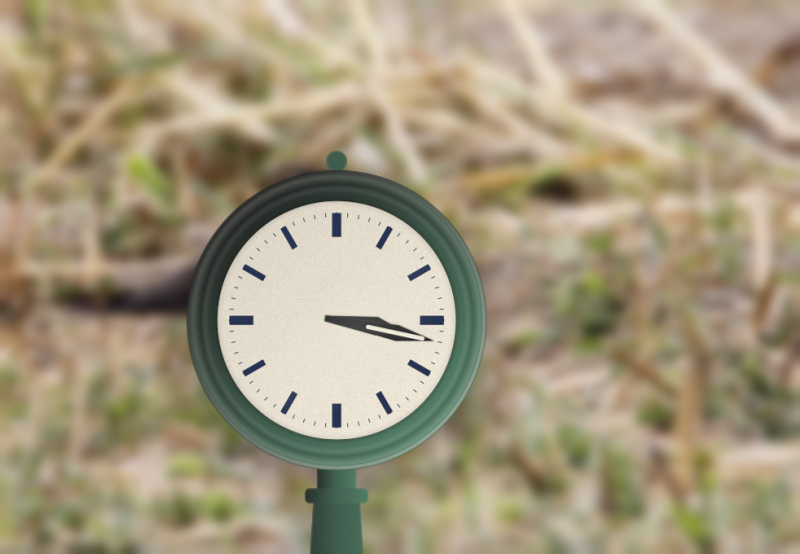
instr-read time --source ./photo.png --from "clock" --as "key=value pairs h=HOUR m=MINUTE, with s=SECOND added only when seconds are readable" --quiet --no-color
h=3 m=17
